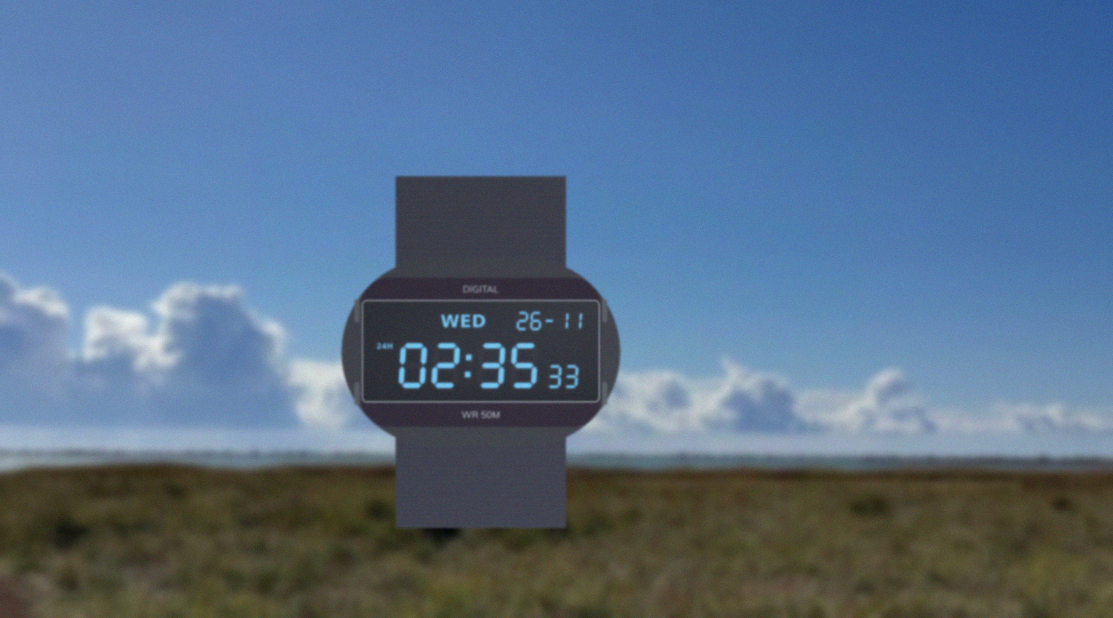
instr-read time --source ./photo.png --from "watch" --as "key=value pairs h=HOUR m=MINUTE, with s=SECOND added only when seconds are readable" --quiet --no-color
h=2 m=35 s=33
